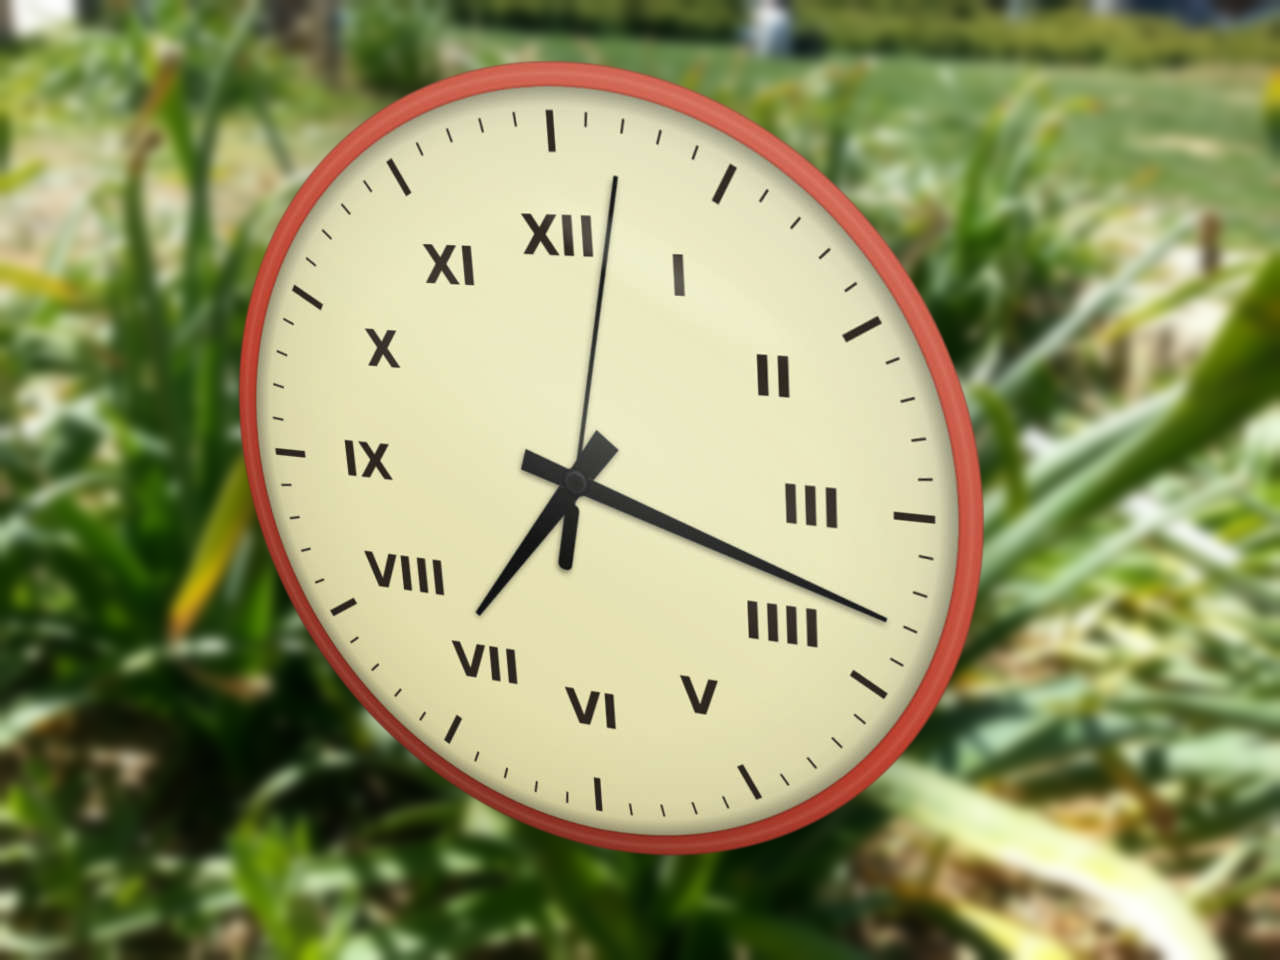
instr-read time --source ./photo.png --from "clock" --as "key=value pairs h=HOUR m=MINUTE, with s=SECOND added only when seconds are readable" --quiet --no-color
h=7 m=18 s=2
